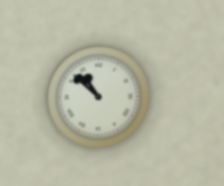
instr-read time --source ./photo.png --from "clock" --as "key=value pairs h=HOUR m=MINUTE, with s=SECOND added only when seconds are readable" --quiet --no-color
h=10 m=52
